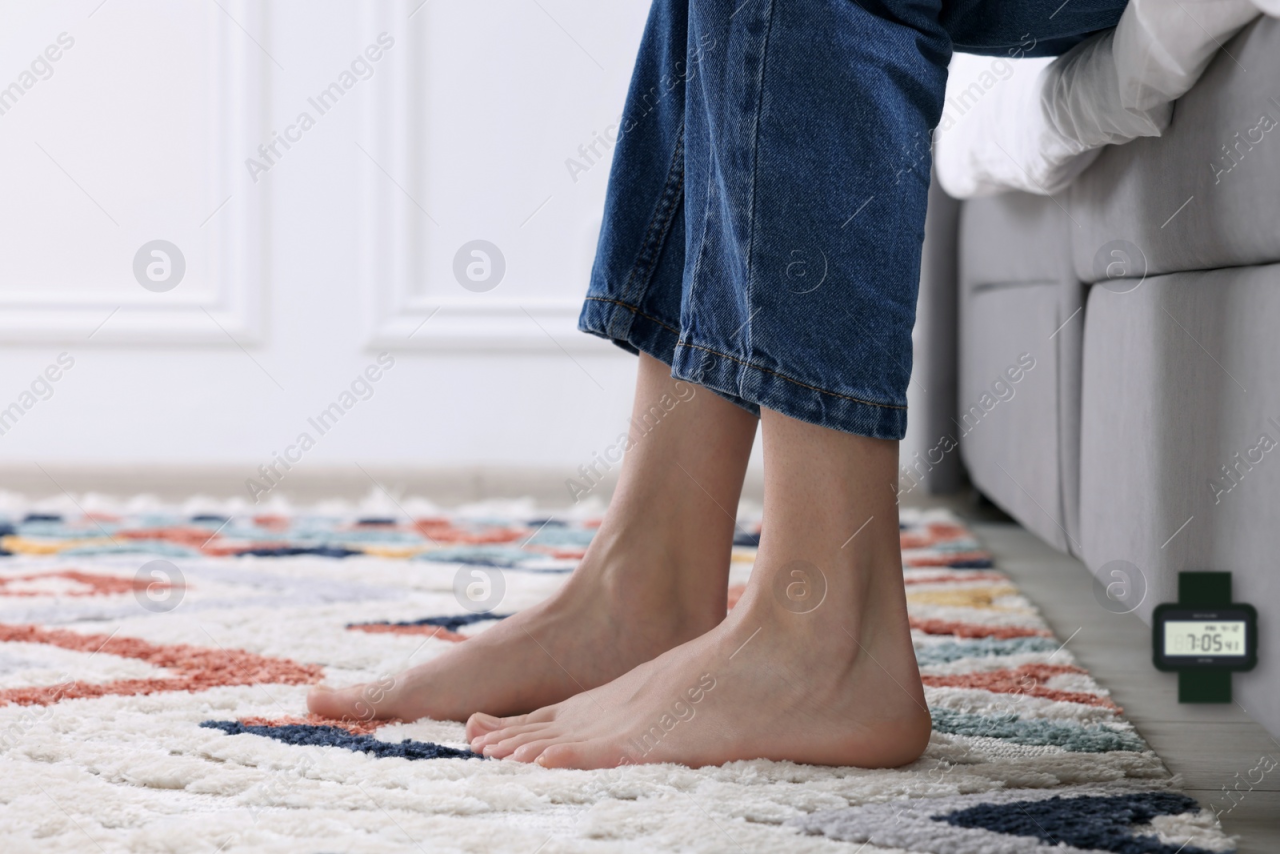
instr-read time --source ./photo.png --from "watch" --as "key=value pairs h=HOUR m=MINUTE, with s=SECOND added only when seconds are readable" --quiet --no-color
h=7 m=5
